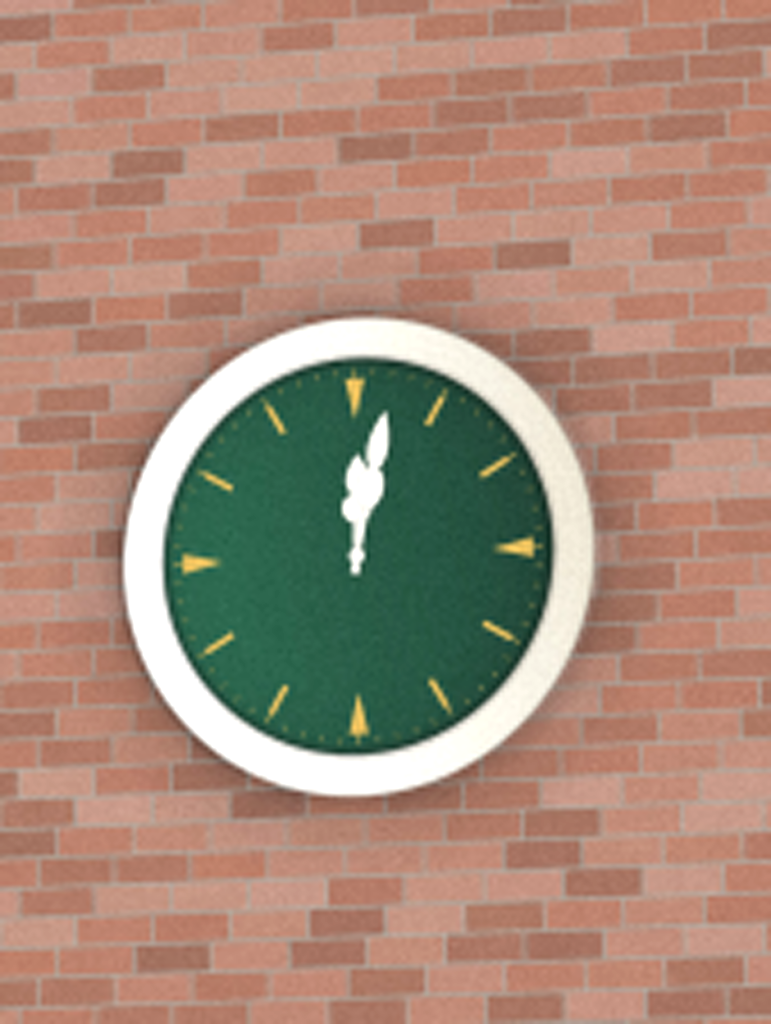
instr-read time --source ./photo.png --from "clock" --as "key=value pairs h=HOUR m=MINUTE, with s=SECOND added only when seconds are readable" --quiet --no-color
h=12 m=2
